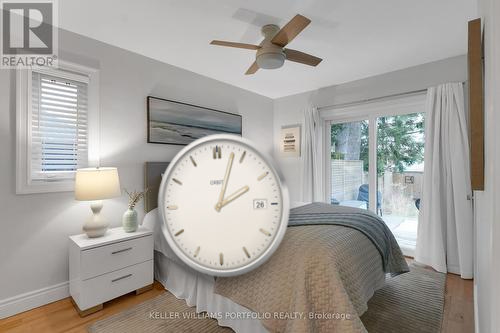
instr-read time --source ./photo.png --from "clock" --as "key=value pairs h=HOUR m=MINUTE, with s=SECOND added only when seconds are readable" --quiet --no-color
h=2 m=3
